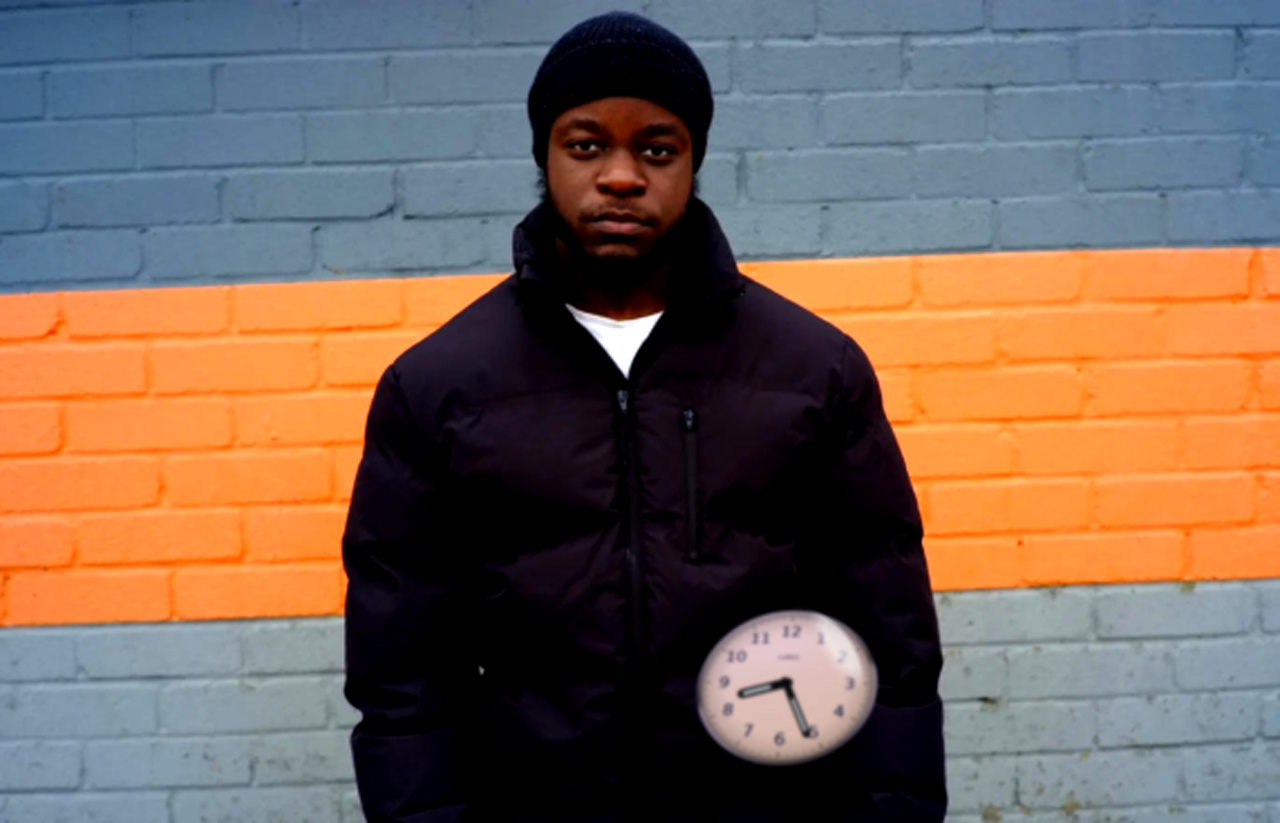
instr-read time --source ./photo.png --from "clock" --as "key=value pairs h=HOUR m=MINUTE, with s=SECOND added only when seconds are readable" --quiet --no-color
h=8 m=26
